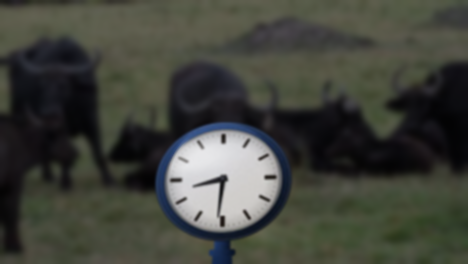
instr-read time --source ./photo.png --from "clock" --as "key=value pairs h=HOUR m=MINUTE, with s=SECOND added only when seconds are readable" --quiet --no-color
h=8 m=31
